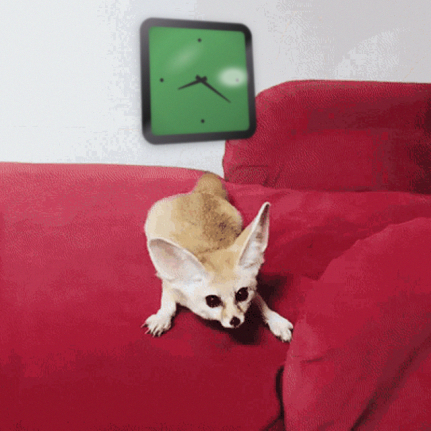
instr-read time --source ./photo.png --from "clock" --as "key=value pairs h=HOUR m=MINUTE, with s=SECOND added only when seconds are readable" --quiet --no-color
h=8 m=21
